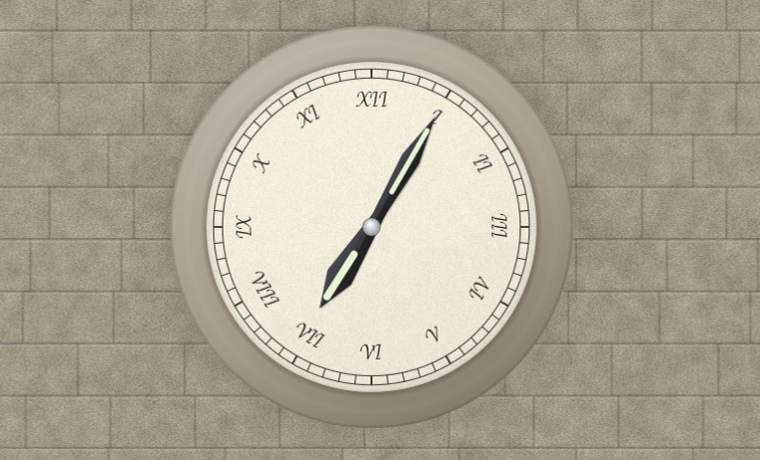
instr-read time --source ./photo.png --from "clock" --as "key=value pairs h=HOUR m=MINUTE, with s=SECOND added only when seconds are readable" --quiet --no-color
h=7 m=5
